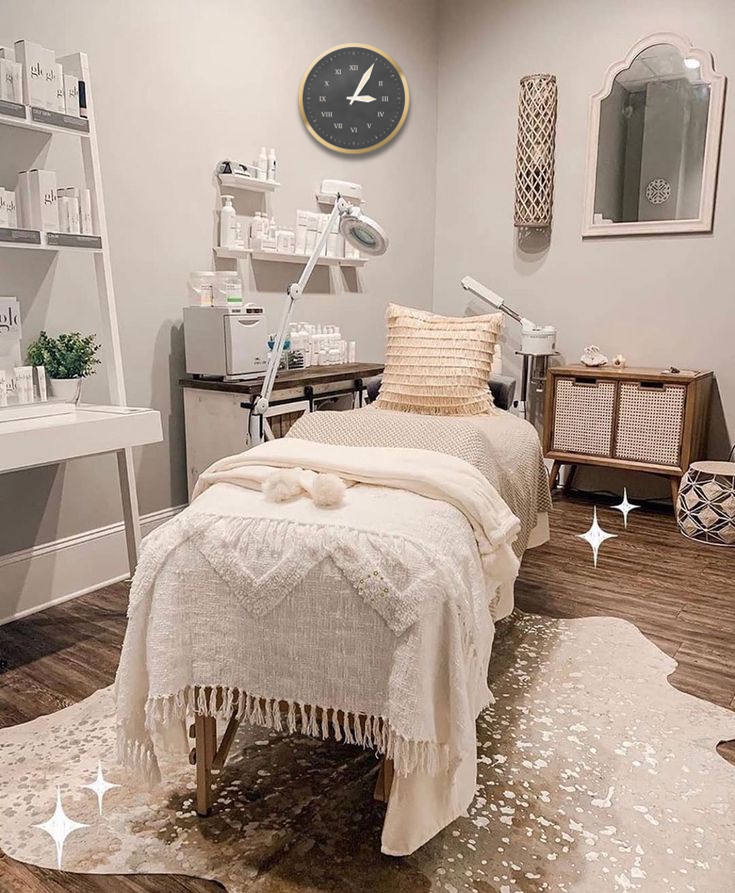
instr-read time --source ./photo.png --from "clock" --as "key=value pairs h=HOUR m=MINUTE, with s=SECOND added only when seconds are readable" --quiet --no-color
h=3 m=5
